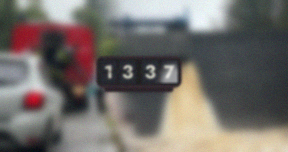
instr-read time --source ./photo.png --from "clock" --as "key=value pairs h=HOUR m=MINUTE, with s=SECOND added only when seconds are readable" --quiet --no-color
h=13 m=37
